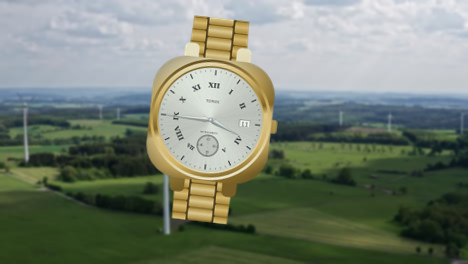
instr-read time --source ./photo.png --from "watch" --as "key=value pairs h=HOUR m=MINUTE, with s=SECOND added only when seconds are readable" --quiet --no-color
h=3 m=45
